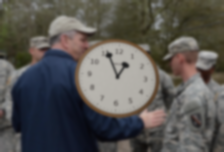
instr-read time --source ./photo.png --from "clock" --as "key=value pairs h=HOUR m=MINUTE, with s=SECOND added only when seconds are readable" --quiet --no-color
h=12 m=56
